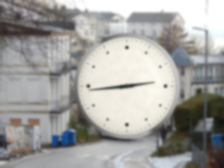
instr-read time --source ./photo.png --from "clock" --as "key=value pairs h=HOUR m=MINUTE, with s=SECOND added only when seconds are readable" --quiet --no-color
h=2 m=44
